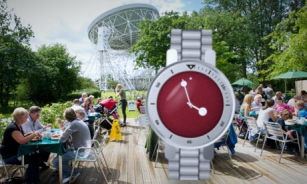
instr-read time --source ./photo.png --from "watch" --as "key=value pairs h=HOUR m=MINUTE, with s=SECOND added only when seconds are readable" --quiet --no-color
h=3 m=57
